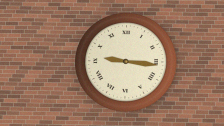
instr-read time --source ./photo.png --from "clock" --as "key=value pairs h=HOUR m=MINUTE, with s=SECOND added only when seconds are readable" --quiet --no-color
h=9 m=16
